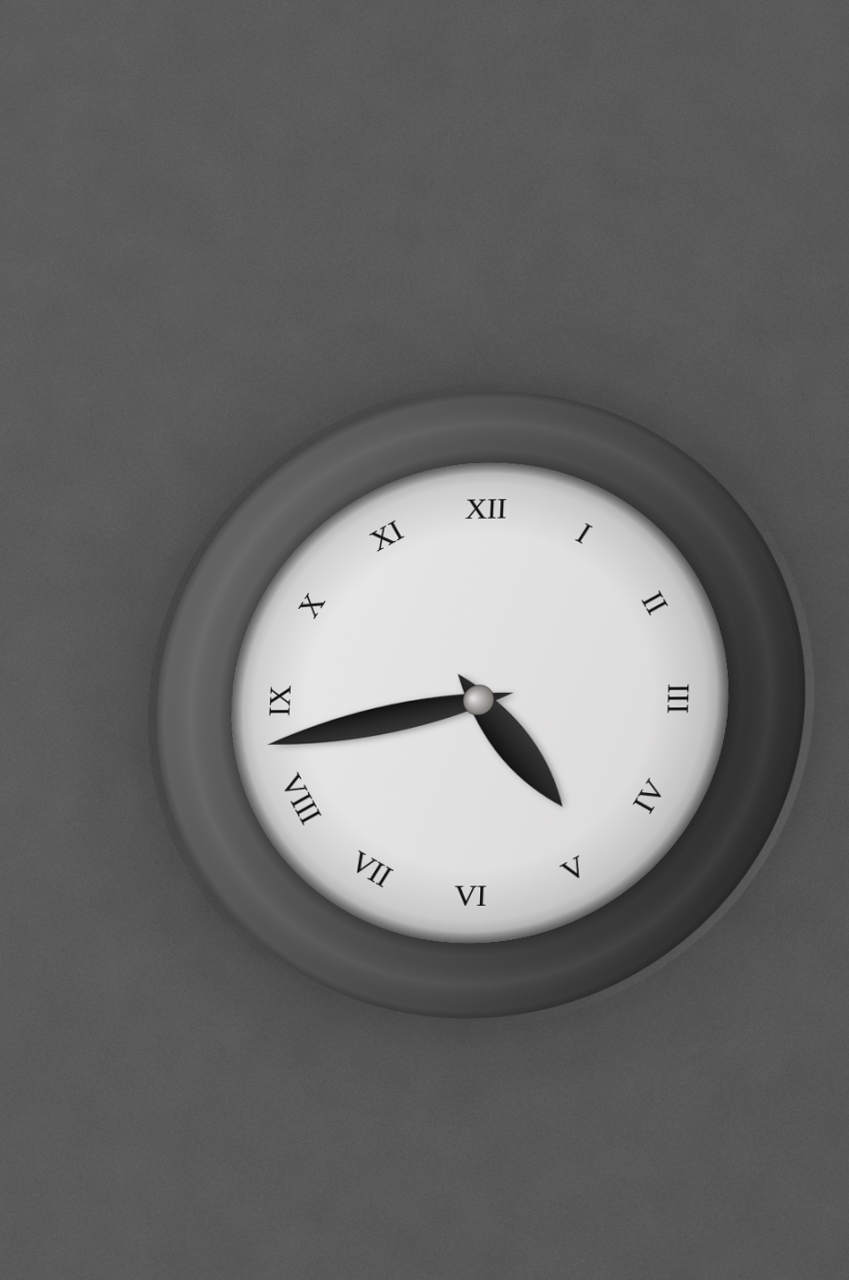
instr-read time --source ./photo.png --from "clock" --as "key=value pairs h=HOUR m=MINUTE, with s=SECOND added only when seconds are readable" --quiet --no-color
h=4 m=43
